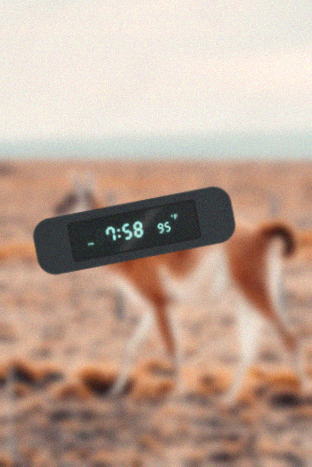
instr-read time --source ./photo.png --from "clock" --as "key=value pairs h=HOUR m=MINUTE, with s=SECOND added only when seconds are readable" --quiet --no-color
h=7 m=58
